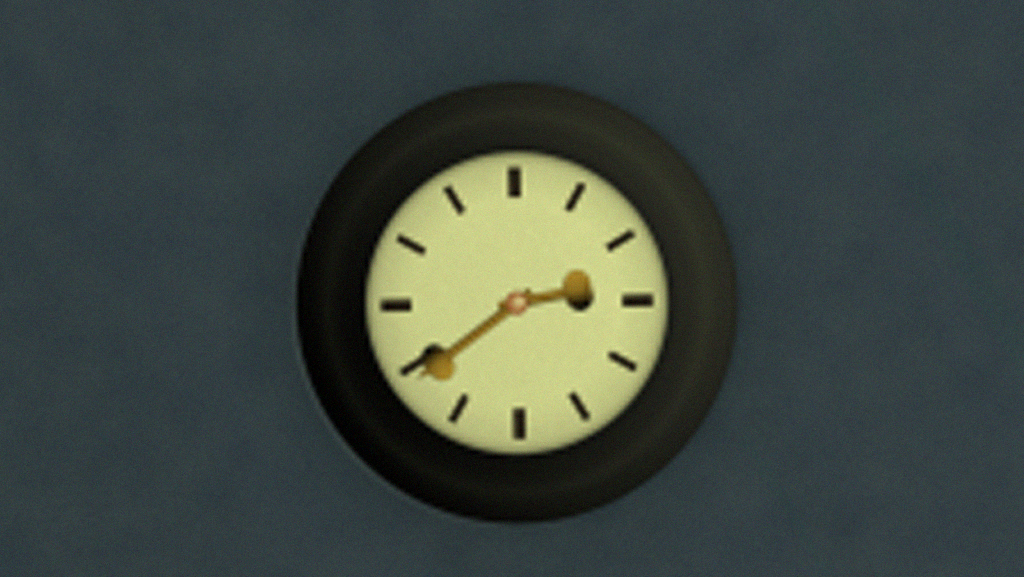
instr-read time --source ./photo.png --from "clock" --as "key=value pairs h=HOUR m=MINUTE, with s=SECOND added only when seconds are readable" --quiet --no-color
h=2 m=39
